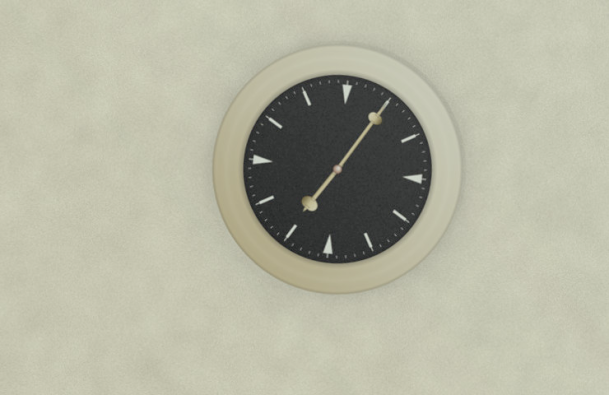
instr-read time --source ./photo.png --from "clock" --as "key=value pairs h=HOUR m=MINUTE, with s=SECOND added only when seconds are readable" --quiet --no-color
h=7 m=5
